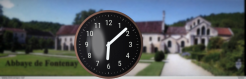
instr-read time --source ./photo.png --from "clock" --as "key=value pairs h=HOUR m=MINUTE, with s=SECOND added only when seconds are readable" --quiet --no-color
h=6 m=8
